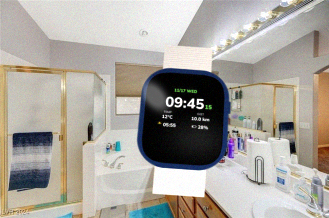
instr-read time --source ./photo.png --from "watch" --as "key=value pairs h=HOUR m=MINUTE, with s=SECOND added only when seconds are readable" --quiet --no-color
h=9 m=45
